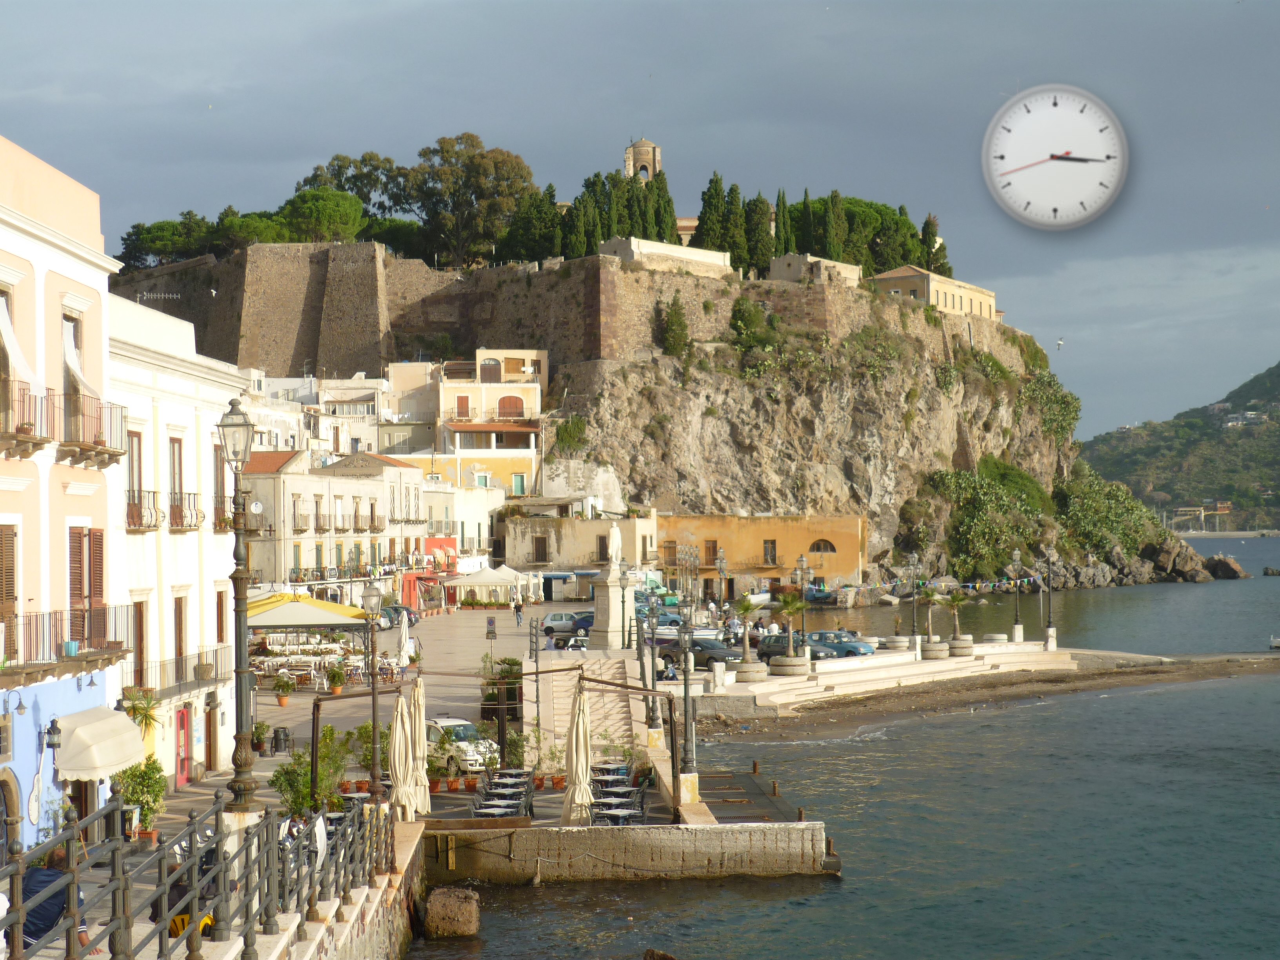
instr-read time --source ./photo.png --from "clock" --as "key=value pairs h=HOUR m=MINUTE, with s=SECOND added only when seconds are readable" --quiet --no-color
h=3 m=15 s=42
